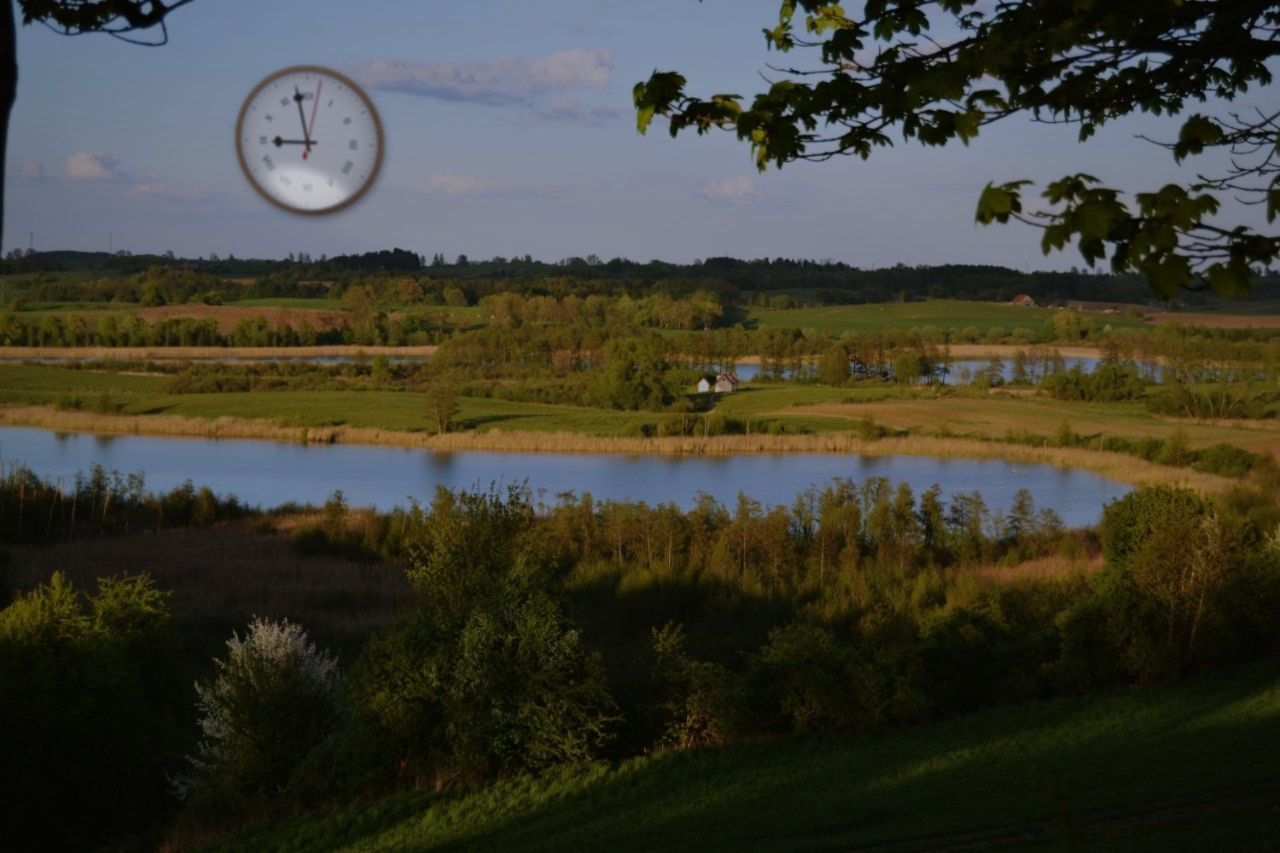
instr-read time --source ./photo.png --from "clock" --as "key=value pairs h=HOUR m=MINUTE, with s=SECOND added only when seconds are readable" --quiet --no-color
h=8 m=58 s=2
